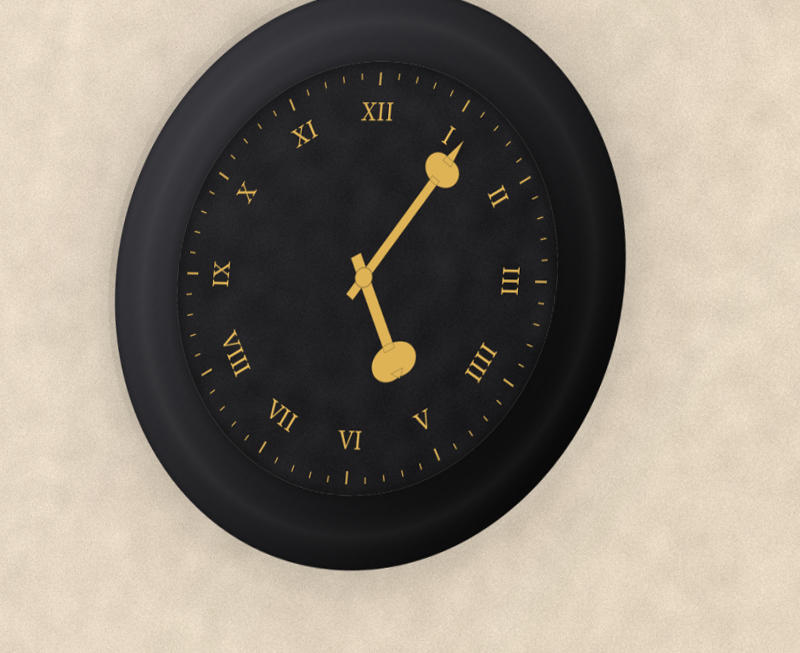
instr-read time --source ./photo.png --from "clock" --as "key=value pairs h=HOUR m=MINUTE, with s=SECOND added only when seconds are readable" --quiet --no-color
h=5 m=6
